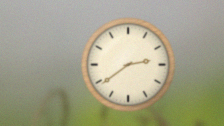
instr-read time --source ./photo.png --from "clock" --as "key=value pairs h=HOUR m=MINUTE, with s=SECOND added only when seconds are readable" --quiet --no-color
h=2 m=39
